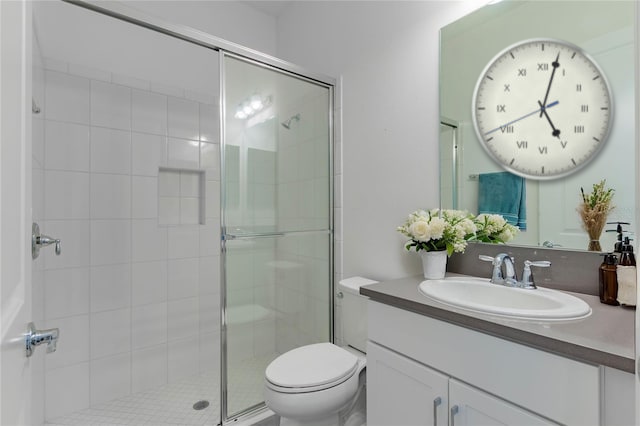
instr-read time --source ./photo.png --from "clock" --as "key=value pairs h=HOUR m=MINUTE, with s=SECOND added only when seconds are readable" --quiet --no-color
h=5 m=2 s=41
